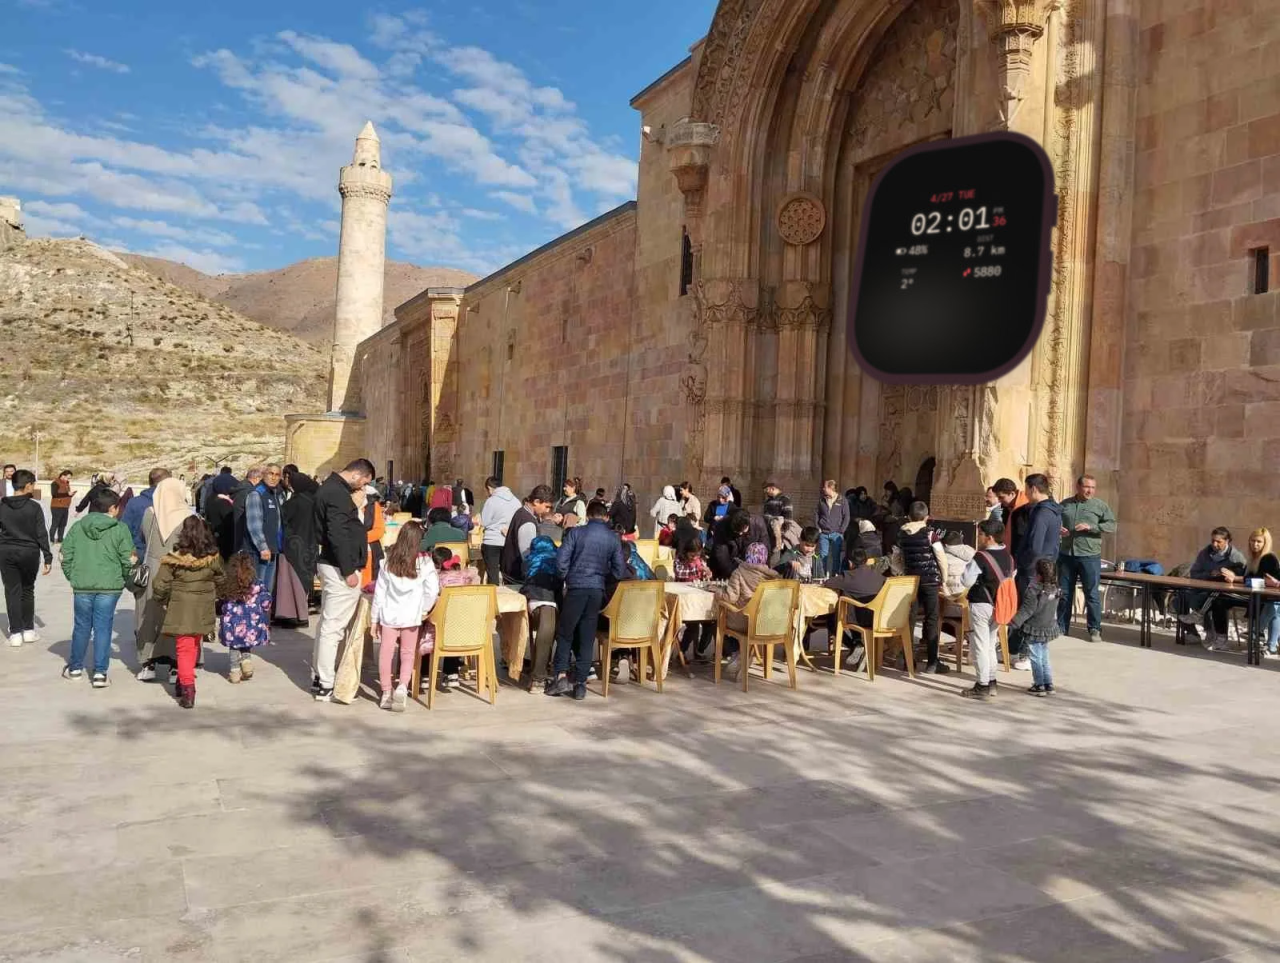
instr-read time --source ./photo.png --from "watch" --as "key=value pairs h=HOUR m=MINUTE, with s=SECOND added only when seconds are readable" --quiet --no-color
h=2 m=1 s=36
